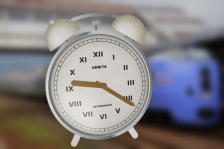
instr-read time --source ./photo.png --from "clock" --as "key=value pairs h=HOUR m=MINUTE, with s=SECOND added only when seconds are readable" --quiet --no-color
h=9 m=21
